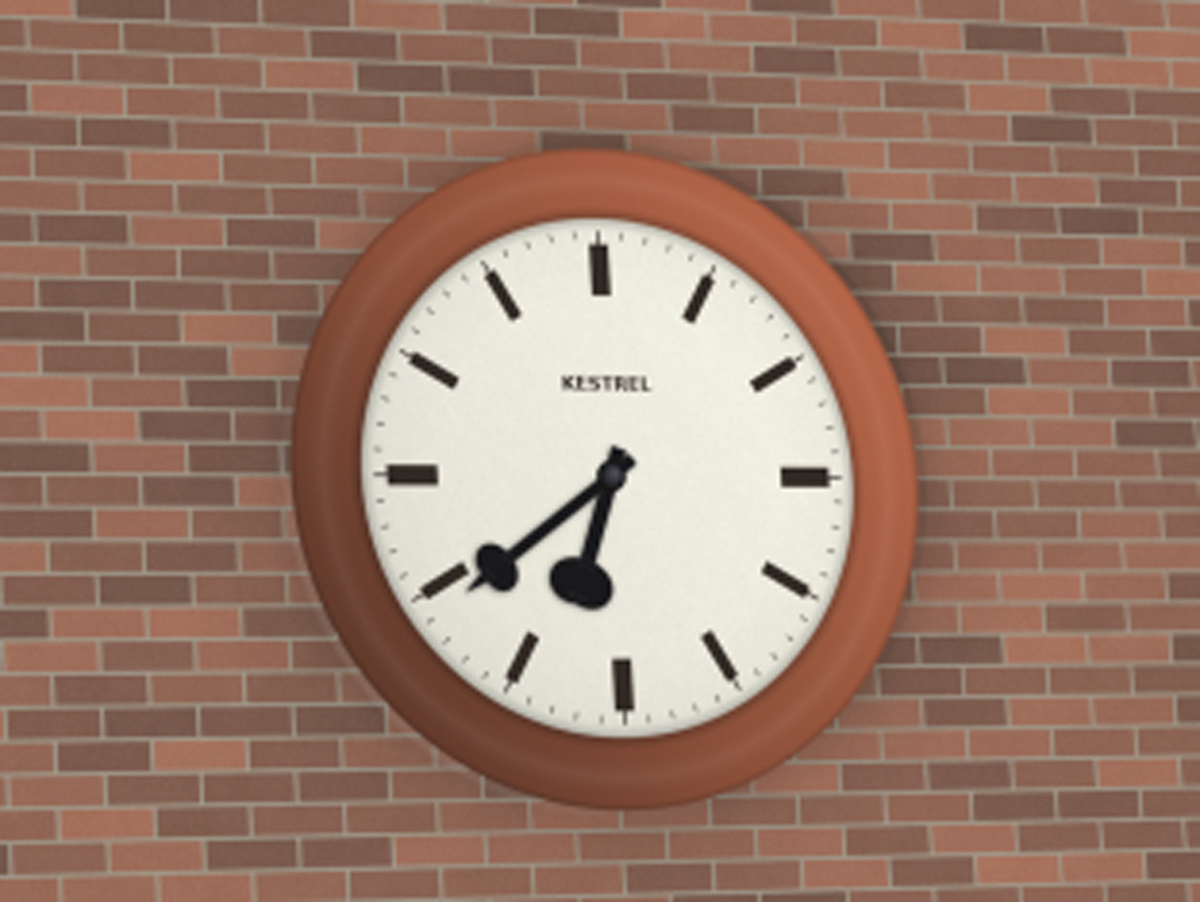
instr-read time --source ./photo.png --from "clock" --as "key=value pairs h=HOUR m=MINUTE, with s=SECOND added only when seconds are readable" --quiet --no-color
h=6 m=39
